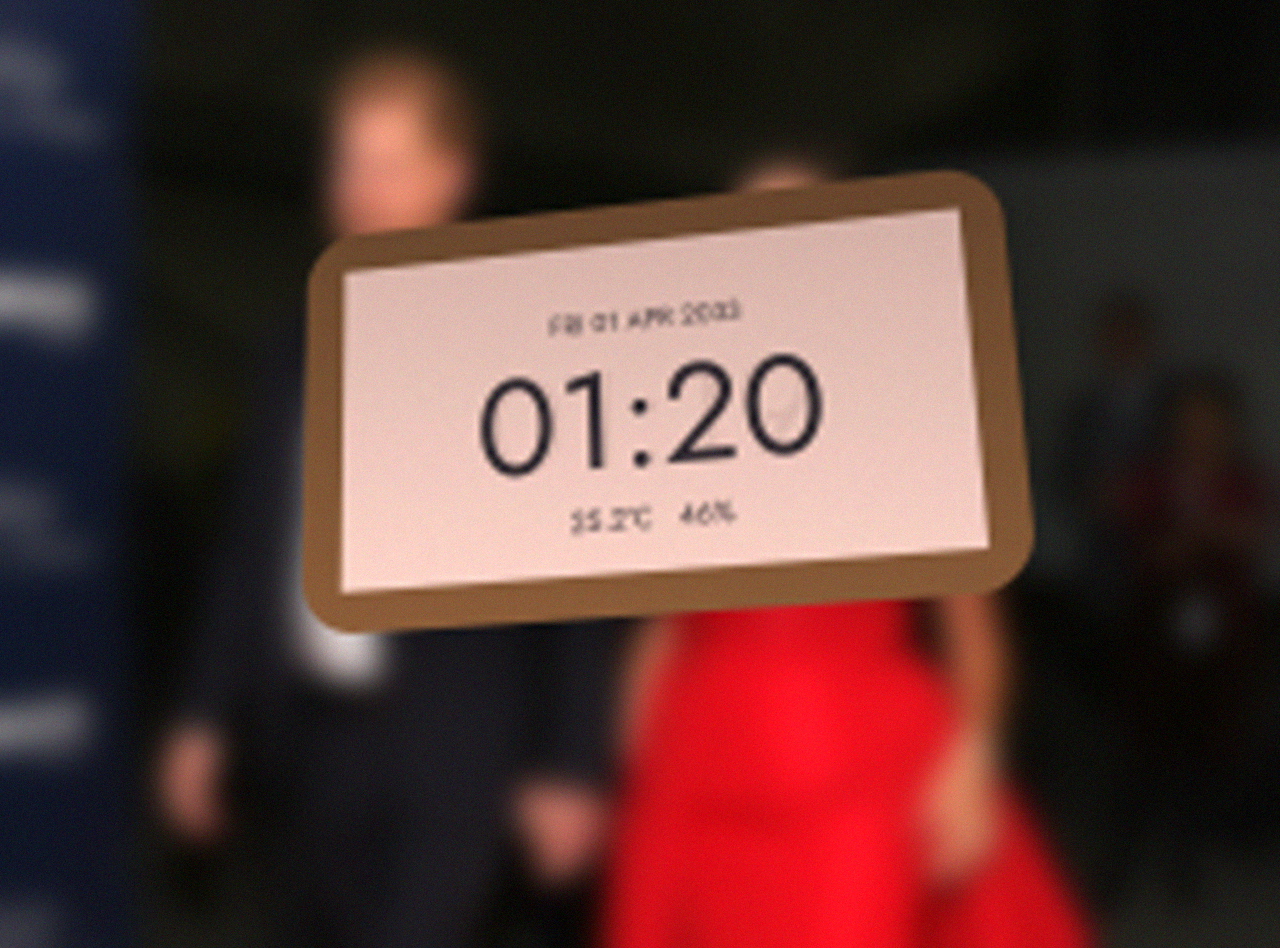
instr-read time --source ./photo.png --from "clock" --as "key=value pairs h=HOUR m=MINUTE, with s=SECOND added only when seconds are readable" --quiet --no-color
h=1 m=20
